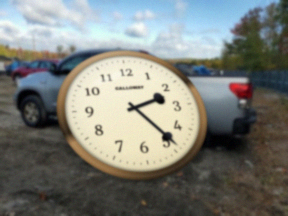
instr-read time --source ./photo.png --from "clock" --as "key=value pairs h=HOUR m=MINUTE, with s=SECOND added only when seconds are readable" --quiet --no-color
h=2 m=24
